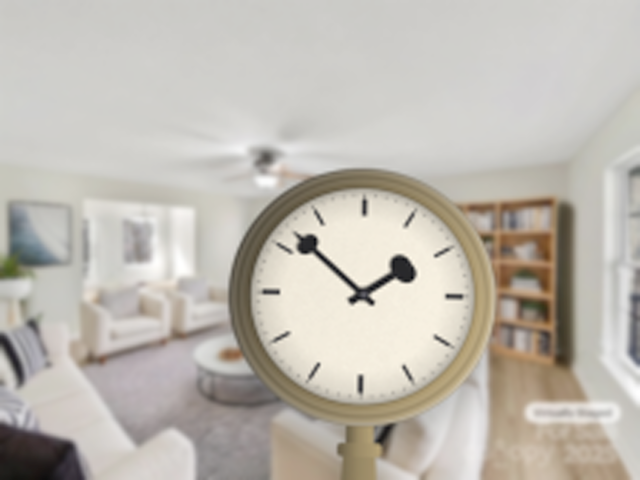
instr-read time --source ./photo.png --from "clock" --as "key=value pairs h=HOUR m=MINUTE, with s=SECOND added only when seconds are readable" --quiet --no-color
h=1 m=52
